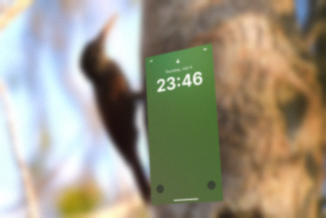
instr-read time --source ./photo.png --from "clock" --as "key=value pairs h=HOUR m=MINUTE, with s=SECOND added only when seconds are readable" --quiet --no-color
h=23 m=46
